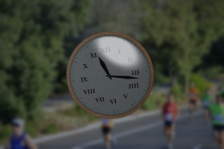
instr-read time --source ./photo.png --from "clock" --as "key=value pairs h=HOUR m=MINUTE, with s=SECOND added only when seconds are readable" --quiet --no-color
h=11 m=17
